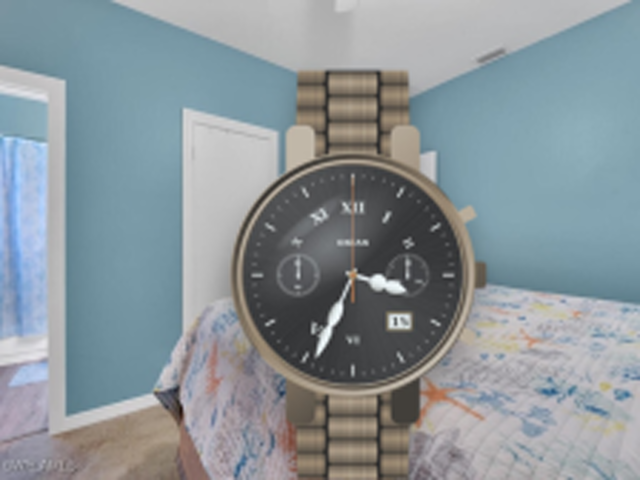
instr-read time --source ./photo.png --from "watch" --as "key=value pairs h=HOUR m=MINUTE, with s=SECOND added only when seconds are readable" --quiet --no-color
h=3 m=34
